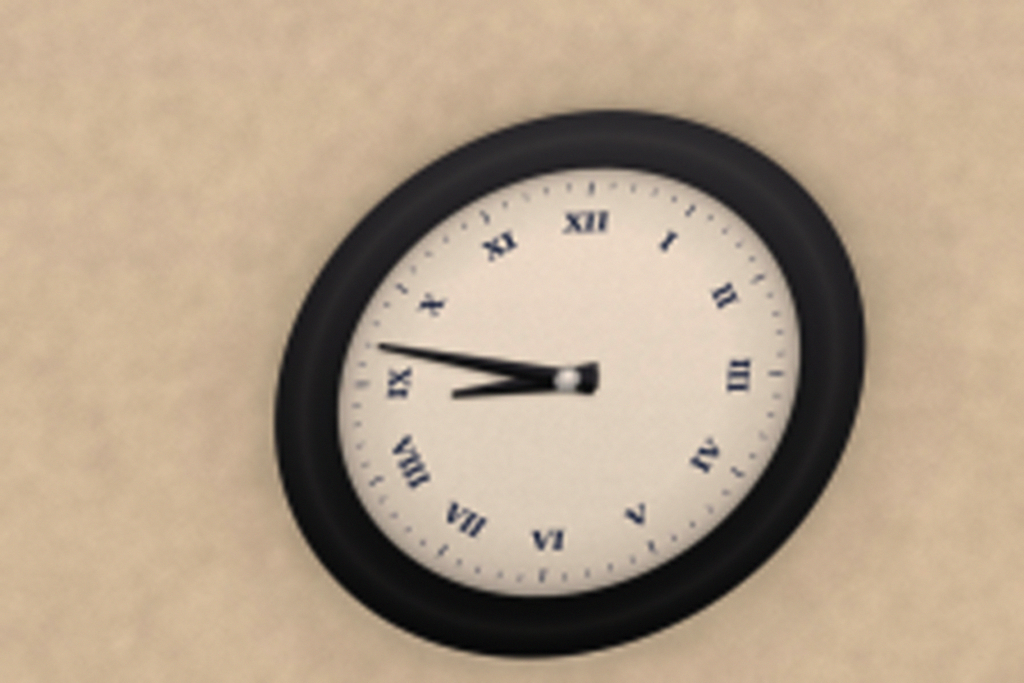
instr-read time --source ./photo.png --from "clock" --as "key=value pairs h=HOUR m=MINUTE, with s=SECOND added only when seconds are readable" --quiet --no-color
h=8 m=47
